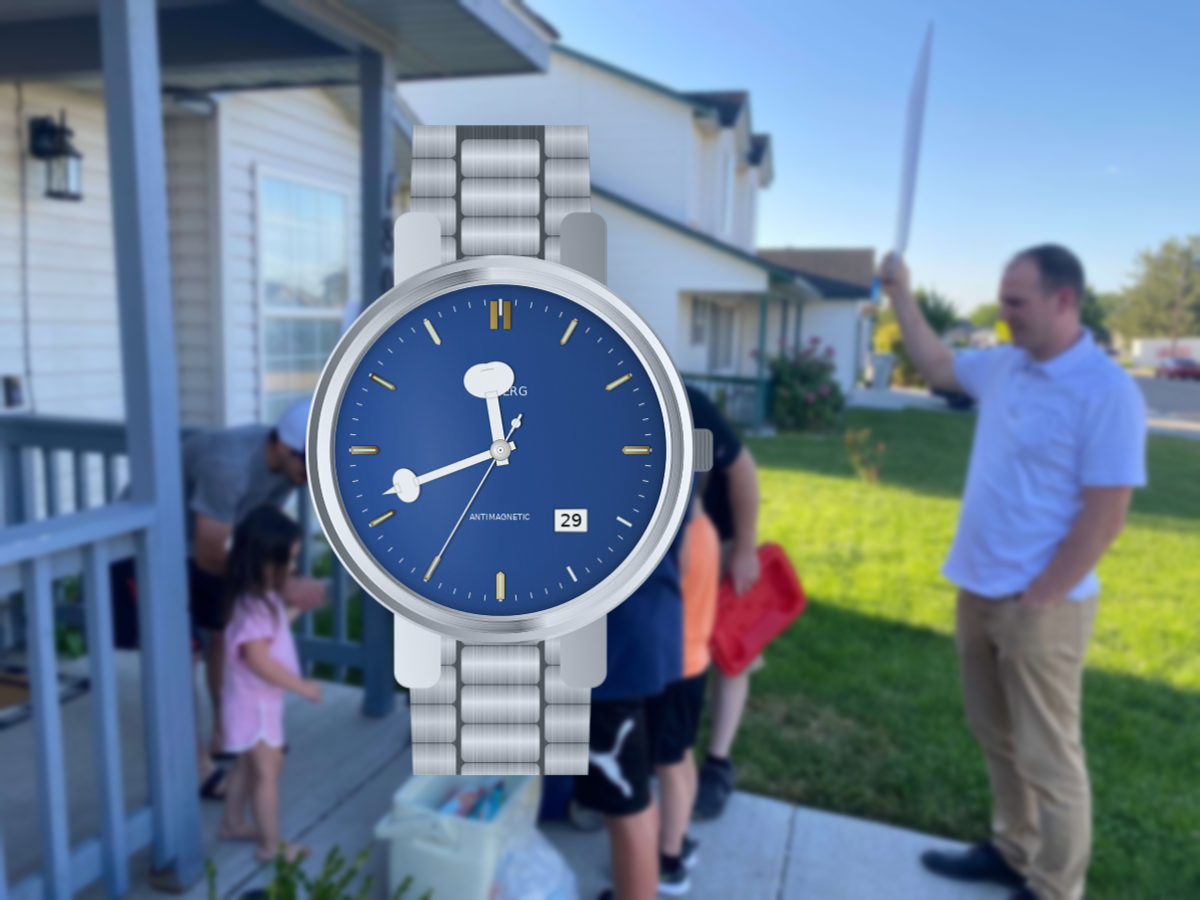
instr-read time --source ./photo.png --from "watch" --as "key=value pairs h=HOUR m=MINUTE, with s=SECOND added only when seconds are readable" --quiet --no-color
h=11 m=41 s=35
